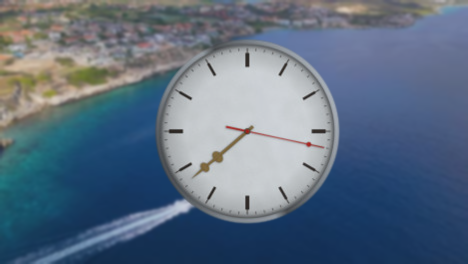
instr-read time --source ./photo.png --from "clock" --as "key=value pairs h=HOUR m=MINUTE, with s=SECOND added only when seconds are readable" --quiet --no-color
h=7 m=38 s=17
